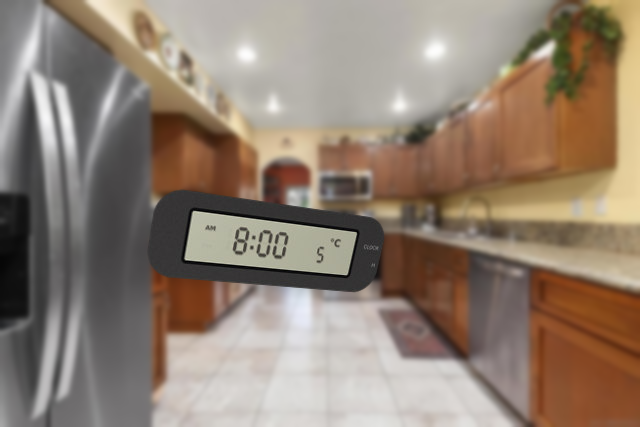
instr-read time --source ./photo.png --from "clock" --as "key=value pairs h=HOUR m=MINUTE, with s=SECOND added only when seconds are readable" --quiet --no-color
h=8 m=0
